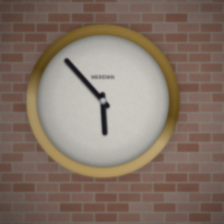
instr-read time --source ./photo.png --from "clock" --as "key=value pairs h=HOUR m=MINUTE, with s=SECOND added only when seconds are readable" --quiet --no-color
h=5 m=53
